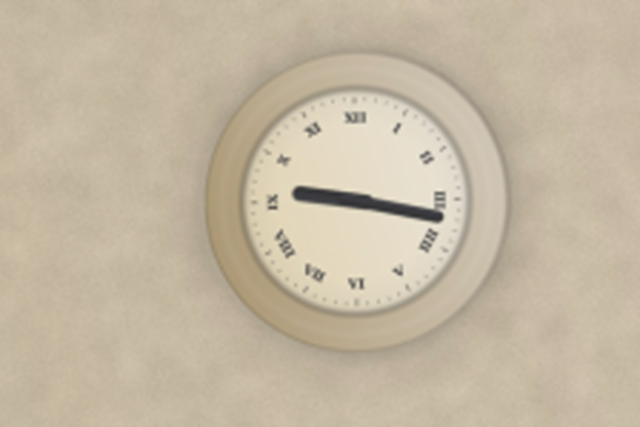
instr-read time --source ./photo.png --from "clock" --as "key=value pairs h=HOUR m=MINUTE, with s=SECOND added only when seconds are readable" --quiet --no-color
h=9 m=17
